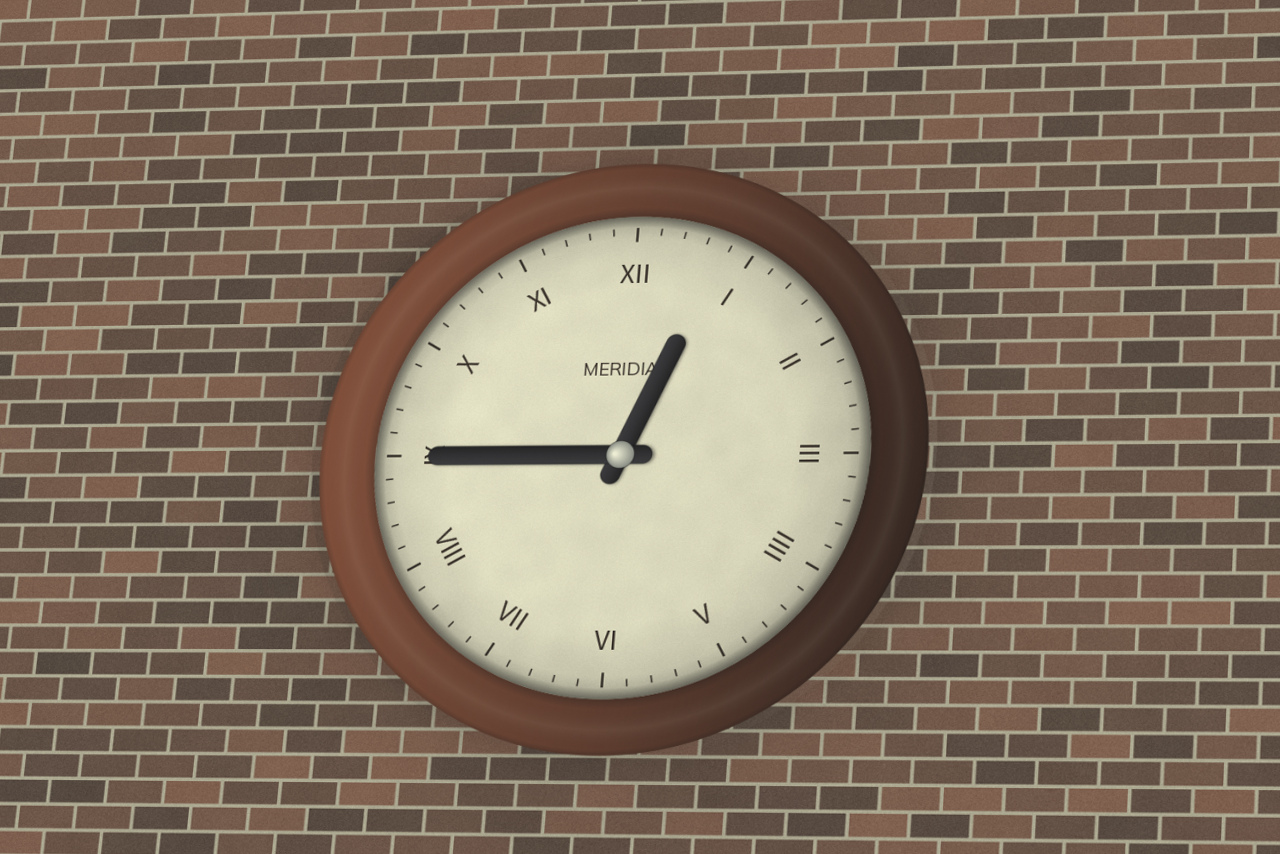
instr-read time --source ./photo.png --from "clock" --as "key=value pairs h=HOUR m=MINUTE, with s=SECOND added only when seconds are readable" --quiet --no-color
h=12 m=45
